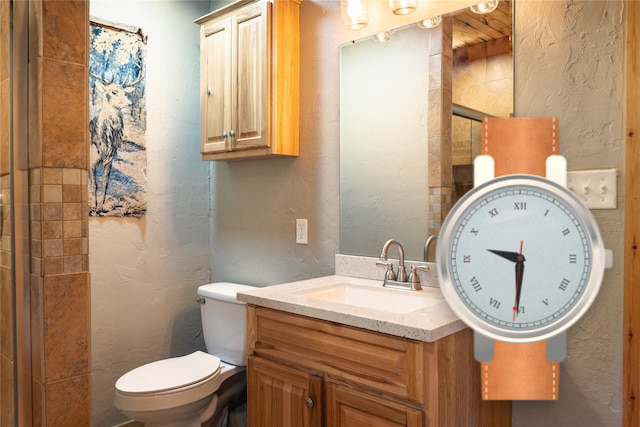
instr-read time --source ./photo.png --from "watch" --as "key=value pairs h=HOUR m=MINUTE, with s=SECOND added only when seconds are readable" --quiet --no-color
h=9 m=30 s=31
